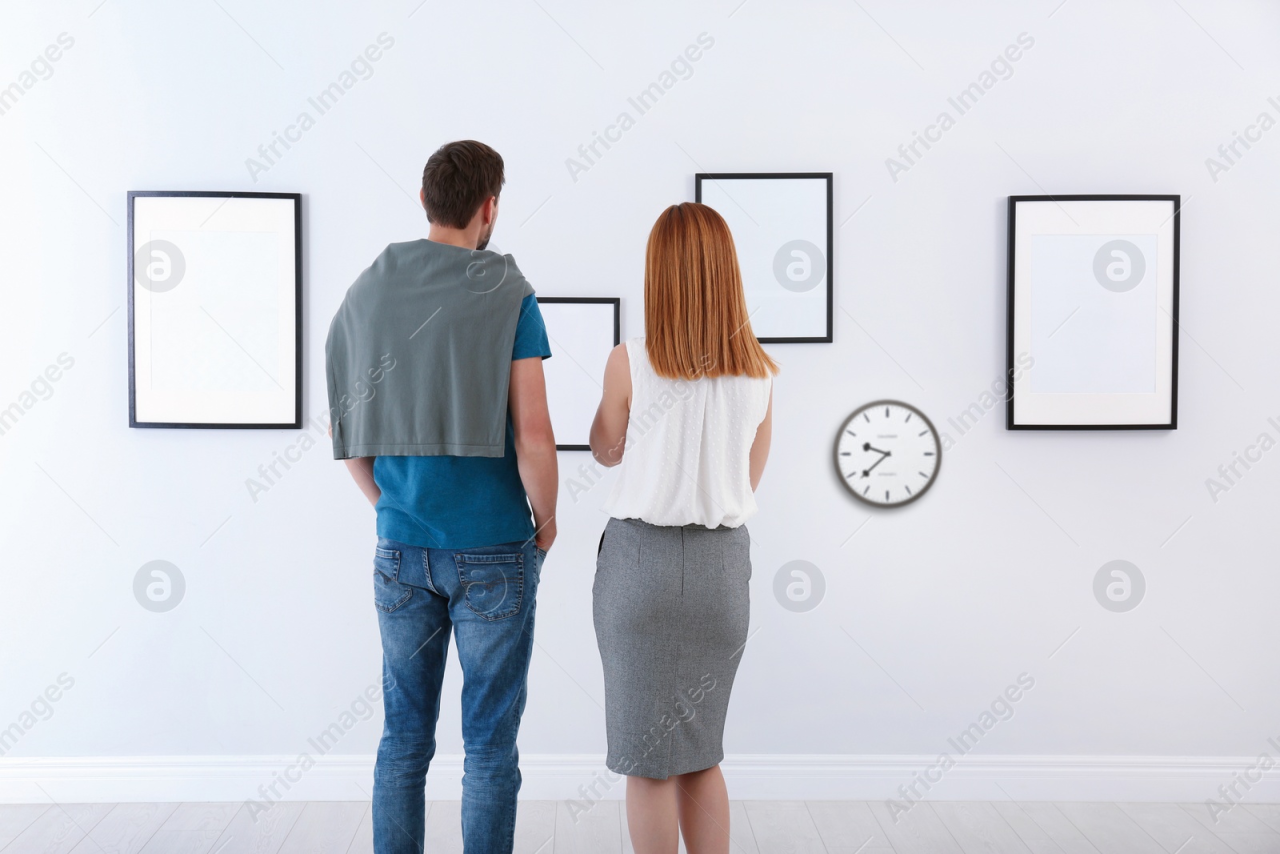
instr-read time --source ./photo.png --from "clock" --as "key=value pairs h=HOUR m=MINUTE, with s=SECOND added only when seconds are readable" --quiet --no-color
h=9 m=38
